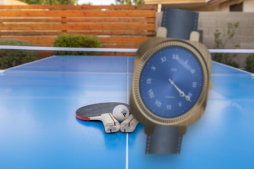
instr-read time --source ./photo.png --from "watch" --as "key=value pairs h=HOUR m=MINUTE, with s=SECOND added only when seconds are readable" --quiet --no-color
h=4 m=21
